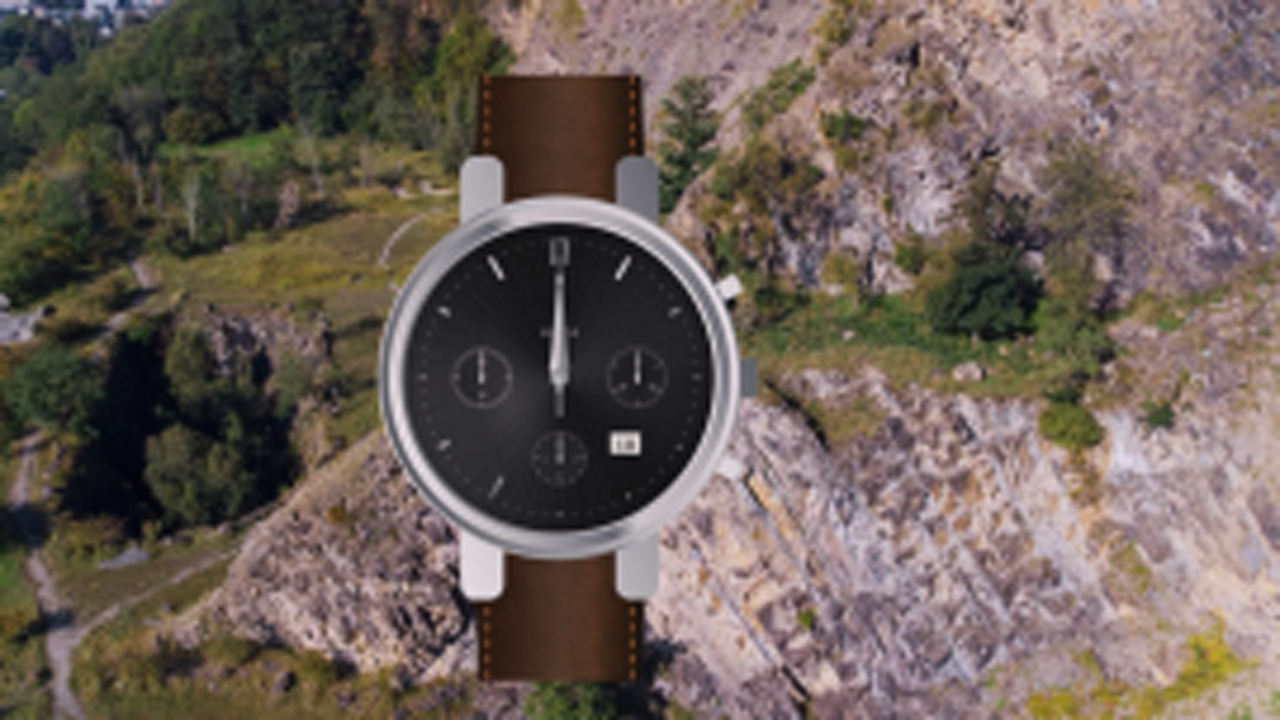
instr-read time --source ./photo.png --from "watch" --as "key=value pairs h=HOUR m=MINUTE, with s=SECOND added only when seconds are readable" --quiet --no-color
h=12 m=0
